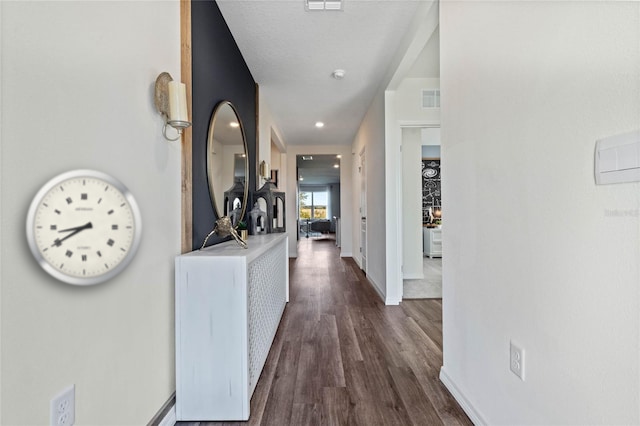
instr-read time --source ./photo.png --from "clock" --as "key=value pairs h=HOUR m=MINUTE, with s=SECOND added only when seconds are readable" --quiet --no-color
h=8 m=40
